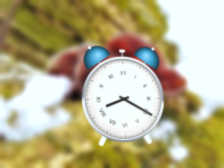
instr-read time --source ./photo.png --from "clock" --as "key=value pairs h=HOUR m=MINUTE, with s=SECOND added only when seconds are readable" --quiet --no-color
h=8 m=20
